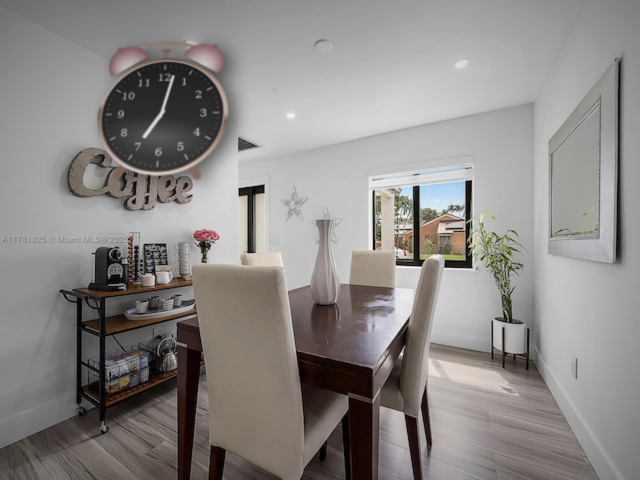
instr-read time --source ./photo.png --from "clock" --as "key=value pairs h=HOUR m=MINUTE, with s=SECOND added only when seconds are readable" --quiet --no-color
h=7 m=2
